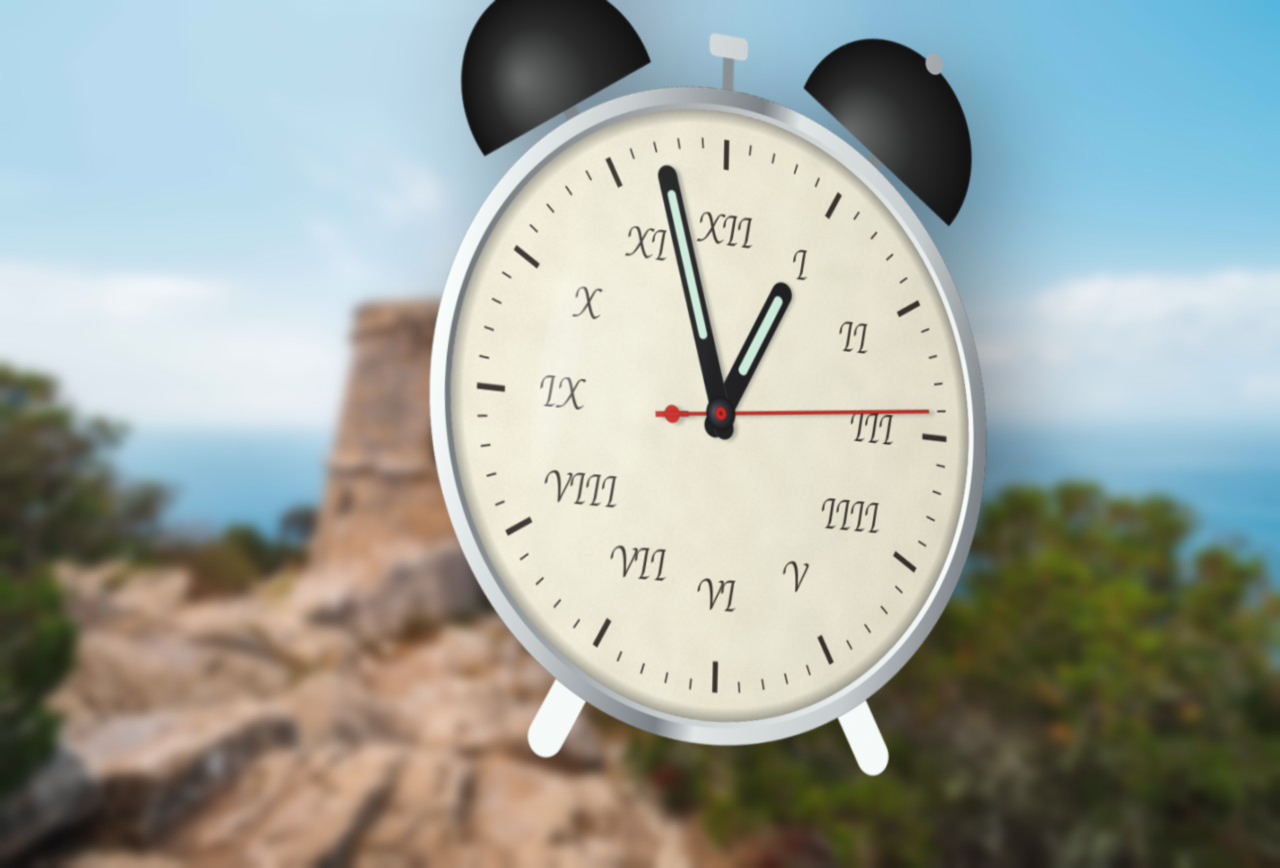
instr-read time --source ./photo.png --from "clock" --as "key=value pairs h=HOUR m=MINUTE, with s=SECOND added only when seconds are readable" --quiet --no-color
h=12 m=57 s=14
